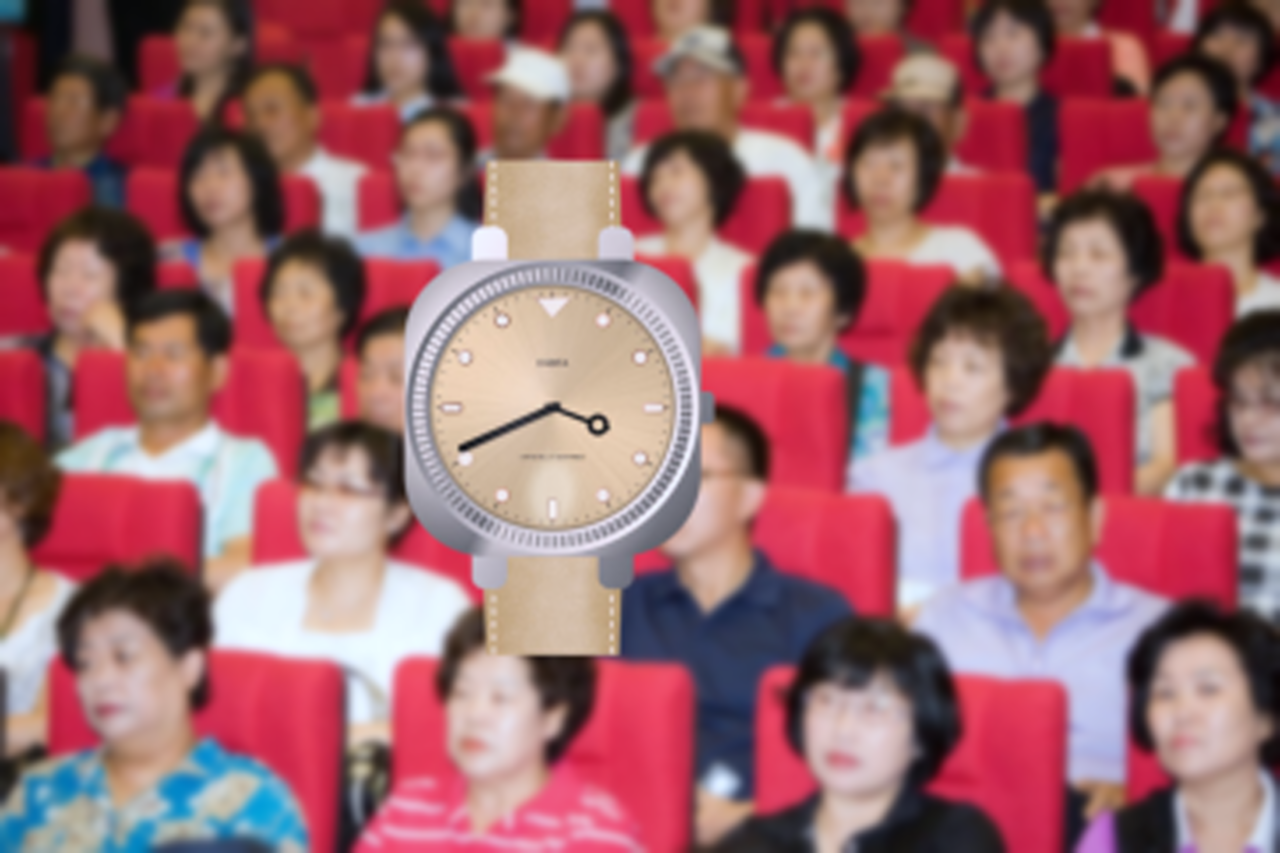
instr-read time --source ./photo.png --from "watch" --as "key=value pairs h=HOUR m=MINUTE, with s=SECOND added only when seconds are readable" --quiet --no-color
h=3 m=41
